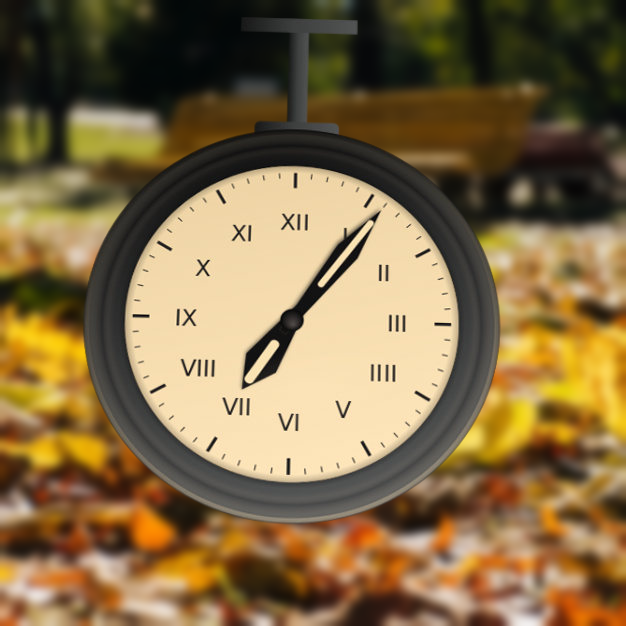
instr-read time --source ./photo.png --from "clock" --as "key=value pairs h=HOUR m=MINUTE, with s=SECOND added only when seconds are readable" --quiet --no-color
h=7 m=6
